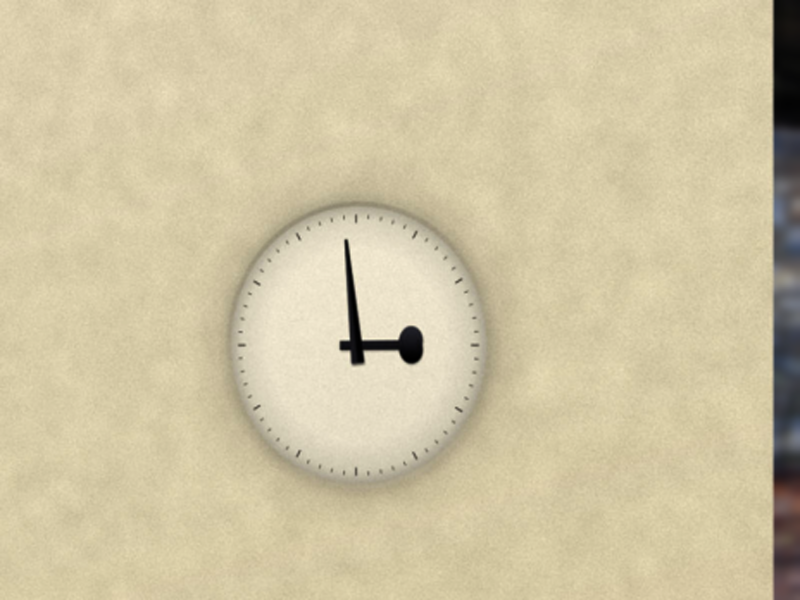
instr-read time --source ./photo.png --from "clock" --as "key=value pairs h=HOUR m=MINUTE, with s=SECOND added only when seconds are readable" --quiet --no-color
h=2 m=59
